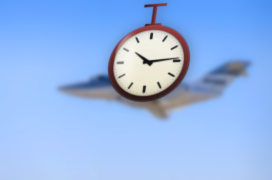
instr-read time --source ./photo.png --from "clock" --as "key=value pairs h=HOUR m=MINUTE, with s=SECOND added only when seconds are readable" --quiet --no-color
h=10 m=14
